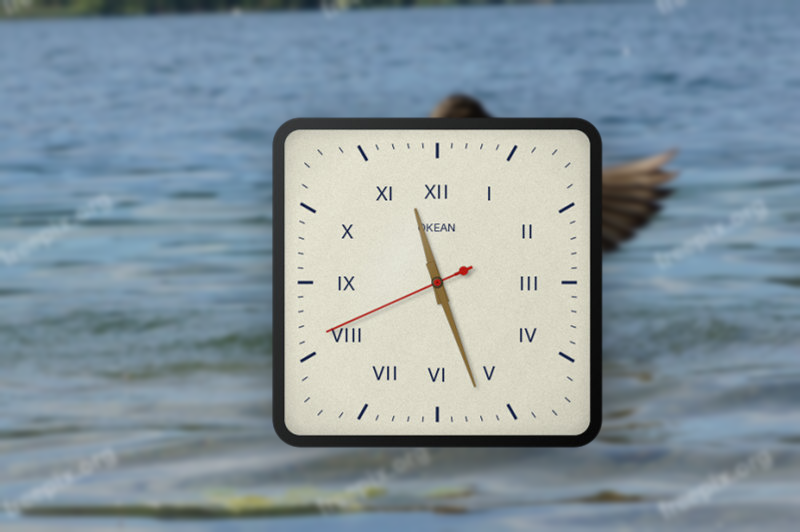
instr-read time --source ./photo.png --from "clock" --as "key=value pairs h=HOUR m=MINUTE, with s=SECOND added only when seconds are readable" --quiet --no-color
h=11 m=26 s=41
